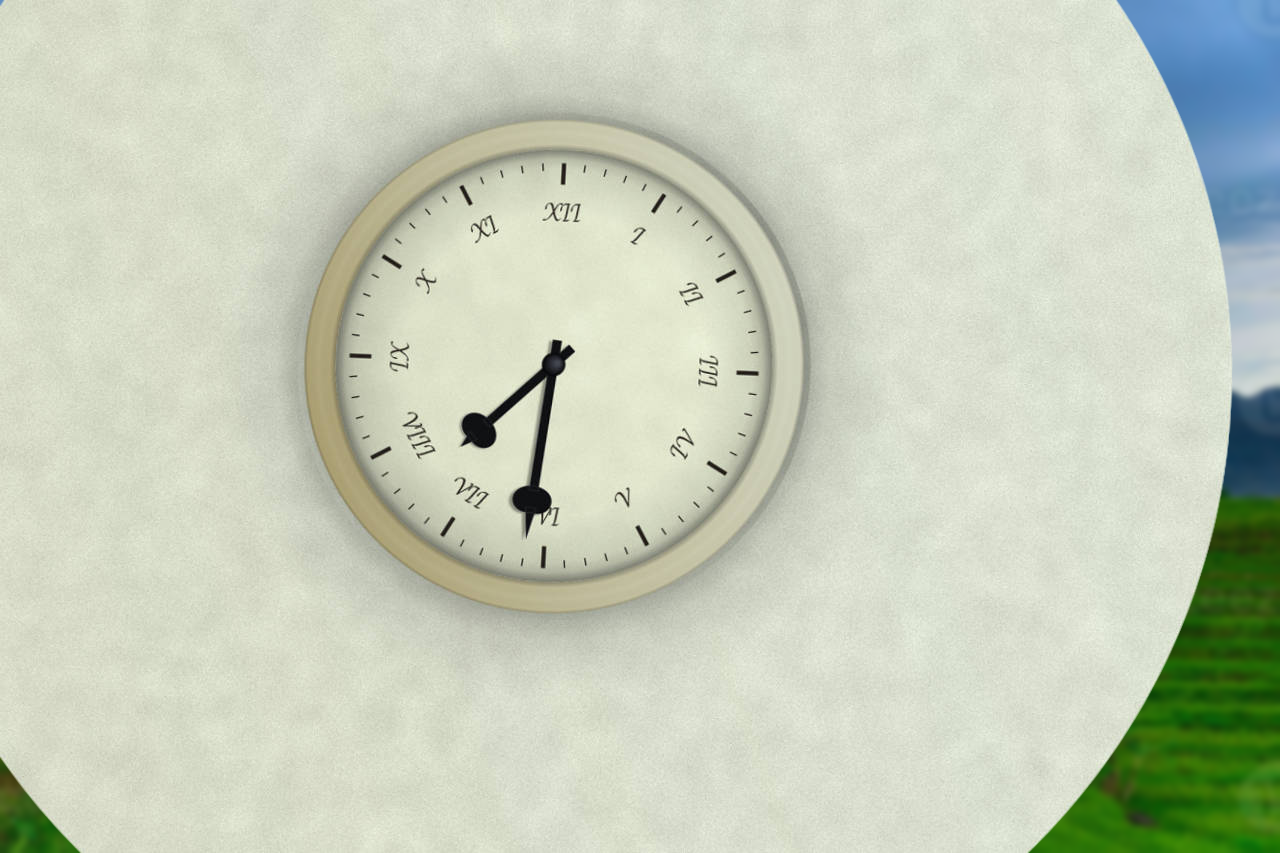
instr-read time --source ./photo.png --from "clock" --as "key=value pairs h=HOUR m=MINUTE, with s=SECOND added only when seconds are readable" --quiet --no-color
h=7 m=31
